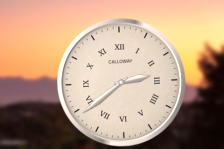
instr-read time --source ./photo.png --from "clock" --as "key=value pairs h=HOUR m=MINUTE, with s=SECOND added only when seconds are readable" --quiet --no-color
h=2 m=39
